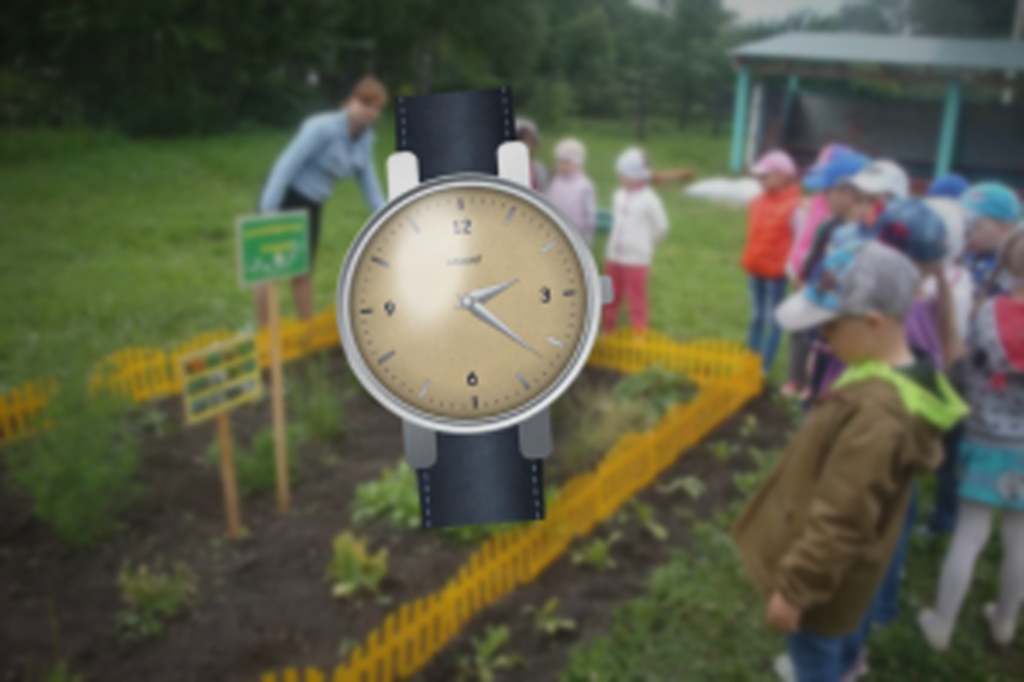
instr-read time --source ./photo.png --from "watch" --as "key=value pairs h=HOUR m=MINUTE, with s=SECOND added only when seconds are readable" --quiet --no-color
h=2 m=22
